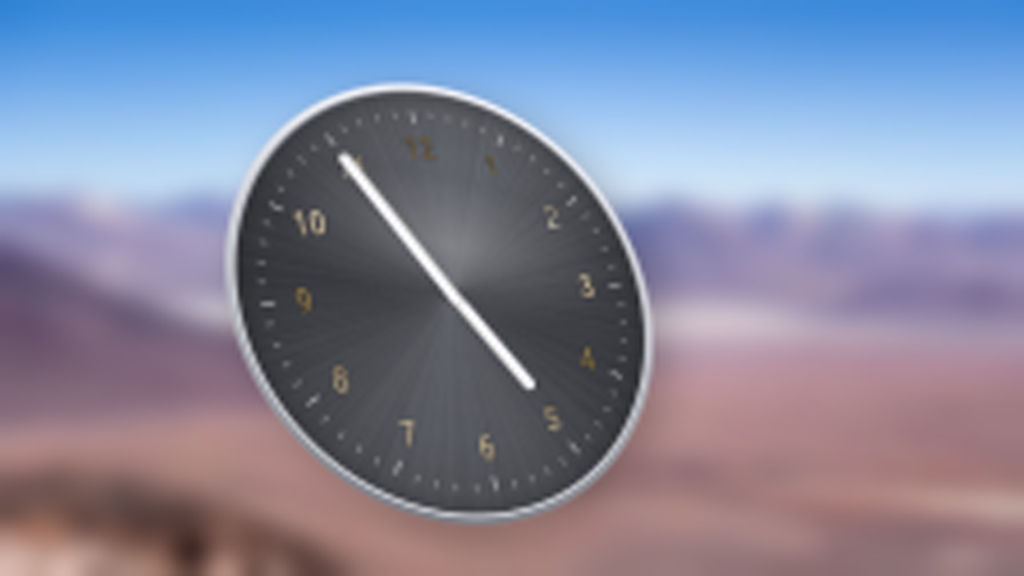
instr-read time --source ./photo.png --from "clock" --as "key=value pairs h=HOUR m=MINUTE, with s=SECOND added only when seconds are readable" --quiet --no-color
h=4 m=55
